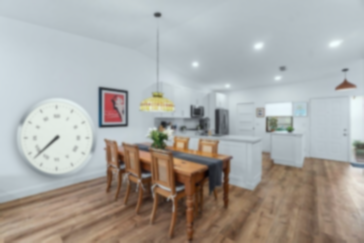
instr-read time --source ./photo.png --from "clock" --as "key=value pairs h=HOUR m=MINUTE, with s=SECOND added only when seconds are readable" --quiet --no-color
h=7 m=38
